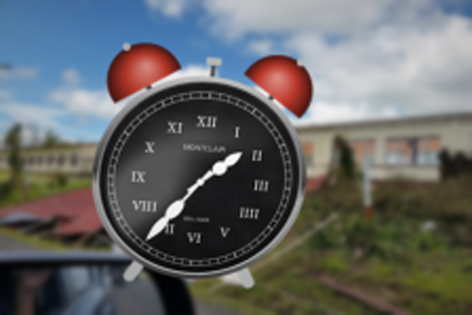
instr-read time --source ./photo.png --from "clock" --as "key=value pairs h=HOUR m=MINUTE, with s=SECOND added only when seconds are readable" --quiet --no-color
h=1 m=36
